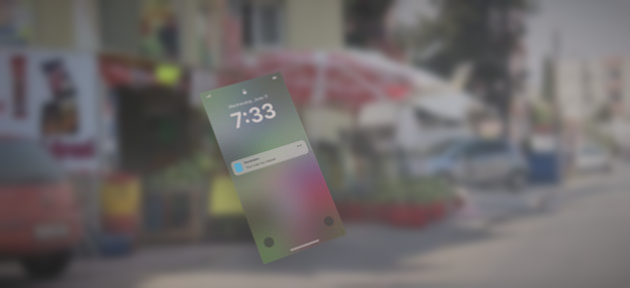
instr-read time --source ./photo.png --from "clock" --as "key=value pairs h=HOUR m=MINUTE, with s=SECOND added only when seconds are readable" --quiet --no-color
h=7 m=33
